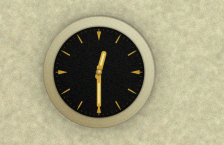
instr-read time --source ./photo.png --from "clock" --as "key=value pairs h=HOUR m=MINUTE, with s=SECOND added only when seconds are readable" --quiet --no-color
h=12 m=30
